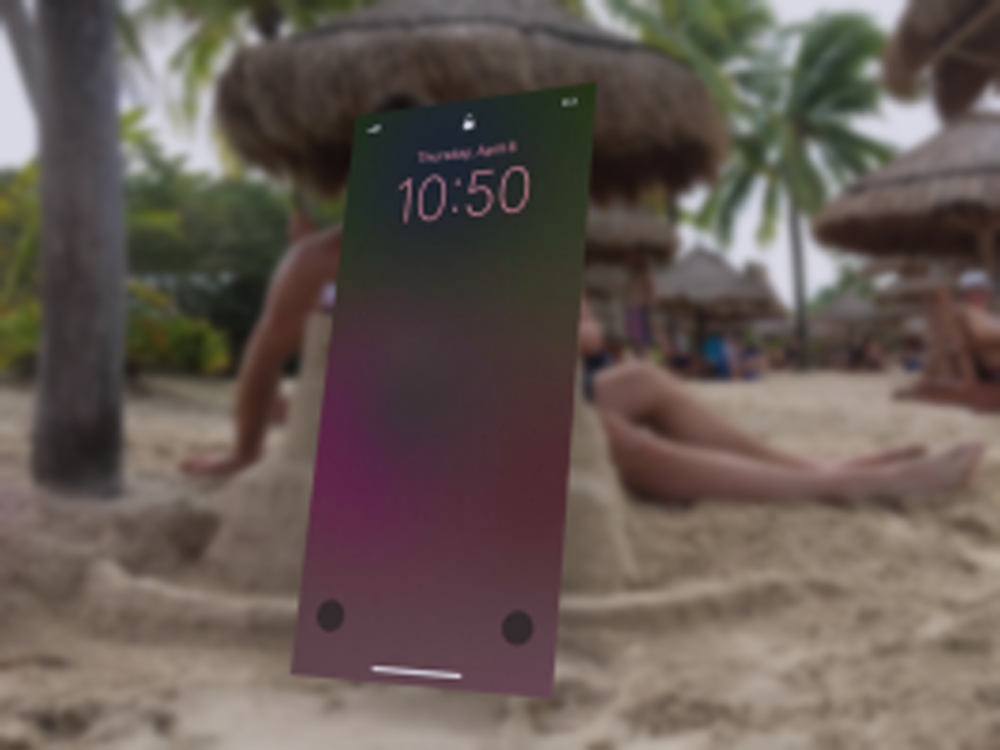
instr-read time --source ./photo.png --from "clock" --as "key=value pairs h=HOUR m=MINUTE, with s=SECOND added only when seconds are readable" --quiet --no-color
h=10 m=50
